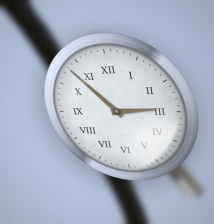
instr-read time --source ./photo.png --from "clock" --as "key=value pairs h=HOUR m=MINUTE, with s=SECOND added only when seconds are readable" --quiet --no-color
h=2 m=53
